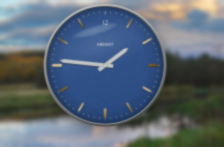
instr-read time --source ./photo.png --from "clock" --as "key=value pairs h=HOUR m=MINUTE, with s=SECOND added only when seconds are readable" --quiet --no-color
h=1 m=46
